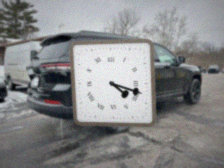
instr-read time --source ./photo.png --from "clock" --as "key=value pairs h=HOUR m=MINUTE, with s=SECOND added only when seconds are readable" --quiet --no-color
h=4 m=18
